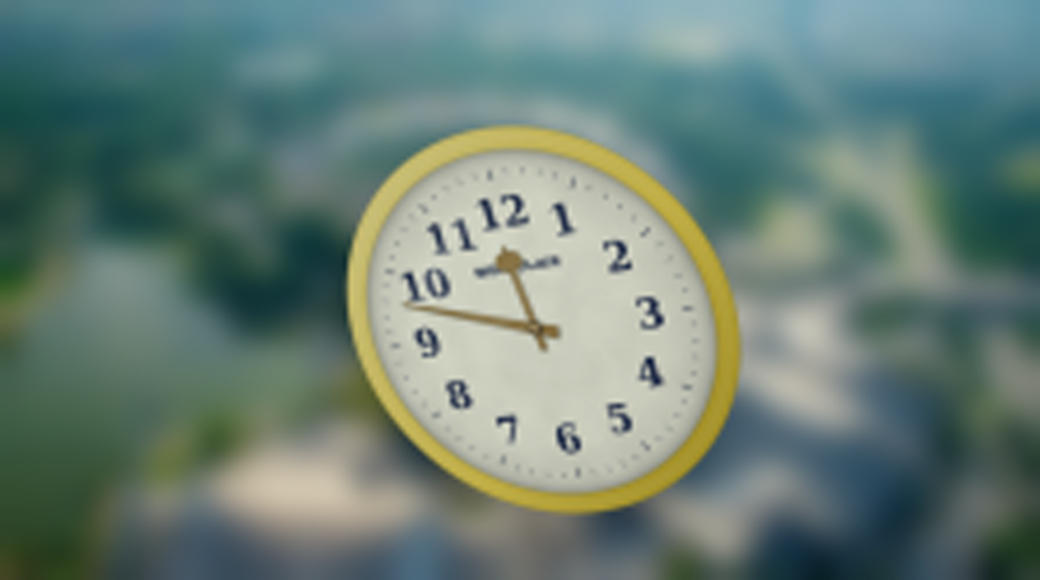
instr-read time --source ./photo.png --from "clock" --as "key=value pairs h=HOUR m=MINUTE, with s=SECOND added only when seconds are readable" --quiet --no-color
h=11 m=48
